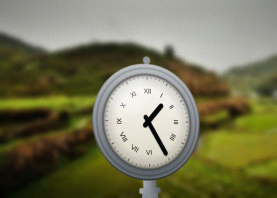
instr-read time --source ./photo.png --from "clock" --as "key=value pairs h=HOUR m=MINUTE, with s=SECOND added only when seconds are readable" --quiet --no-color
h=1 m=25
